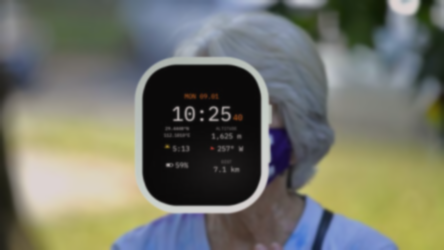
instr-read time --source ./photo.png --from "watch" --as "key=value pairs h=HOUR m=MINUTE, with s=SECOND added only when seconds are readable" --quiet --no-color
h=10 m=25
